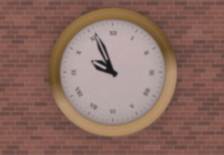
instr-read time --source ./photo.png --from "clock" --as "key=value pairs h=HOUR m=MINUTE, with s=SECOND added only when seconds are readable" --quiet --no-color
h=9 m=56
